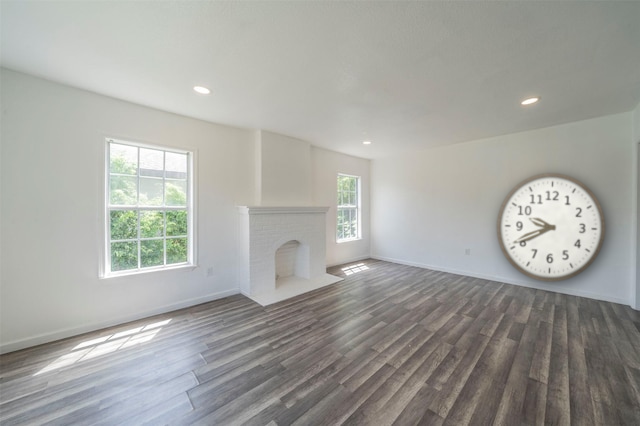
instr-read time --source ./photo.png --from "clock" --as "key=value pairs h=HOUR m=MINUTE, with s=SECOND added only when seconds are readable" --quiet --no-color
h=9 m=41
